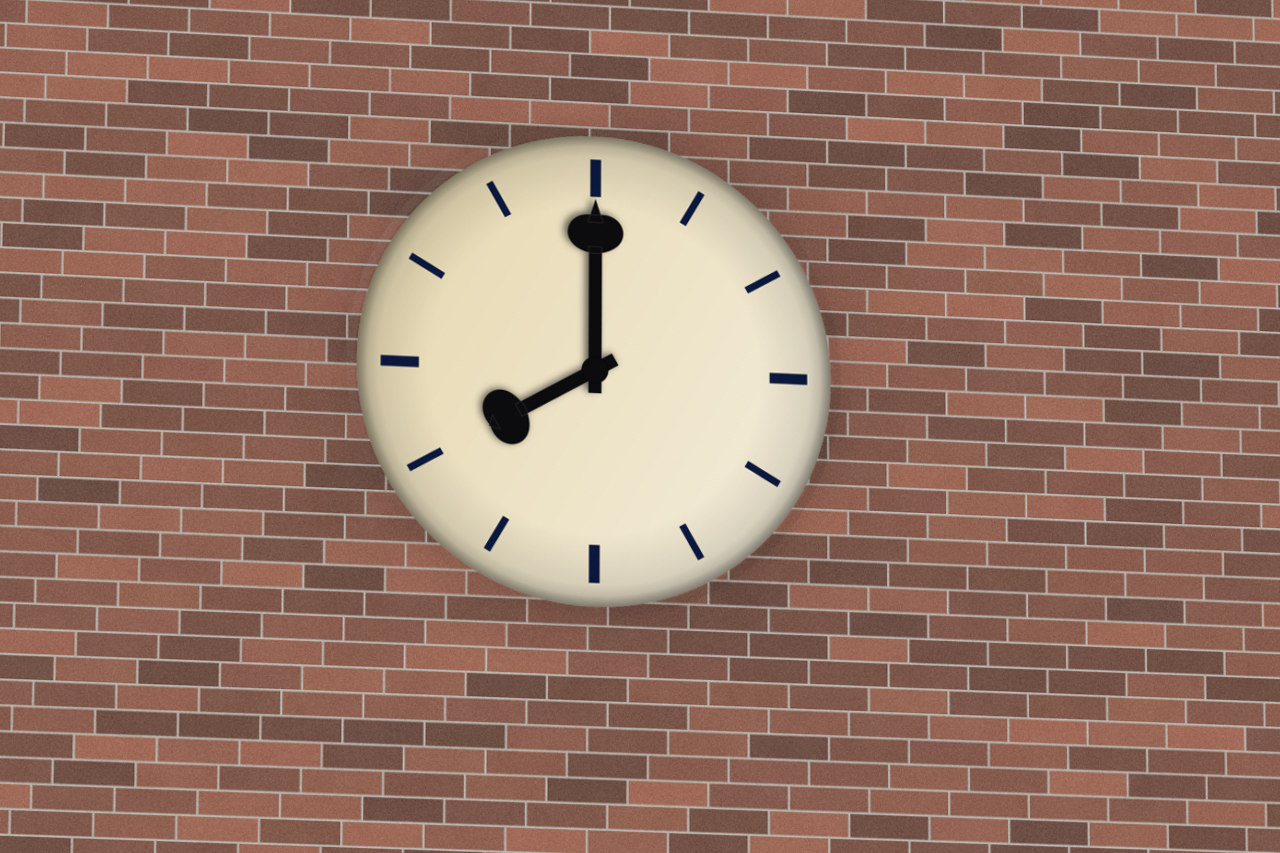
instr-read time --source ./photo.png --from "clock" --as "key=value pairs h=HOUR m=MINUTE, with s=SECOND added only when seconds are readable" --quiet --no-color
h=8 m=0
